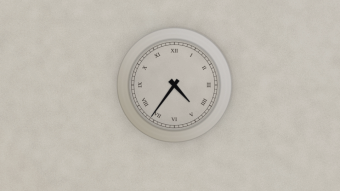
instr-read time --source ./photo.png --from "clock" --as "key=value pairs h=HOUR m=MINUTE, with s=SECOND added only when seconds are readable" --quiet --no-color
h=4 m=36
